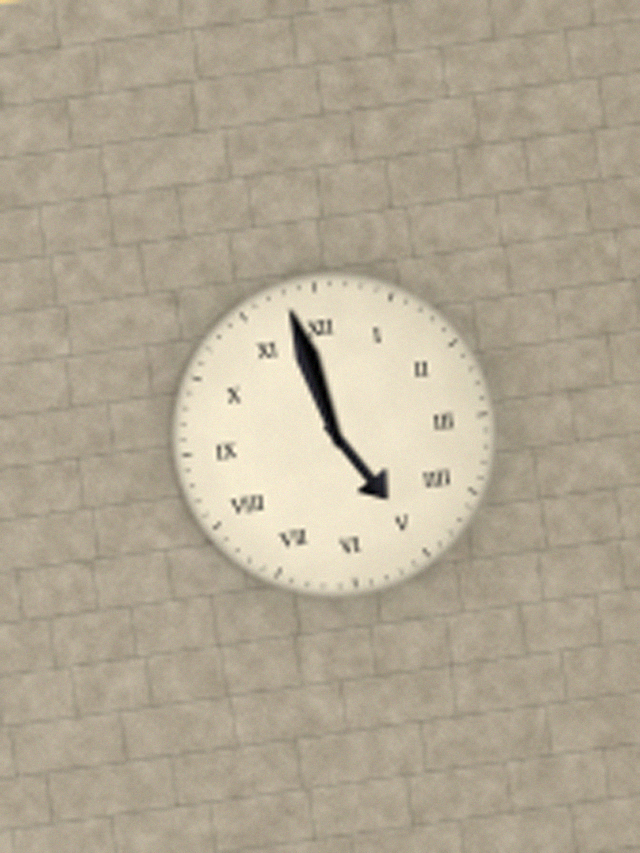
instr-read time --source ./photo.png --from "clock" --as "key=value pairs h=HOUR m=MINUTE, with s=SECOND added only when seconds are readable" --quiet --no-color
h=4 m=58
